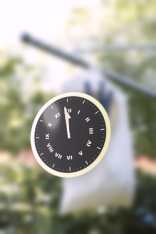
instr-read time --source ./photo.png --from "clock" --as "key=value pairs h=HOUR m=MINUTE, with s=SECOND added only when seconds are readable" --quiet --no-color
h=11 m=59
